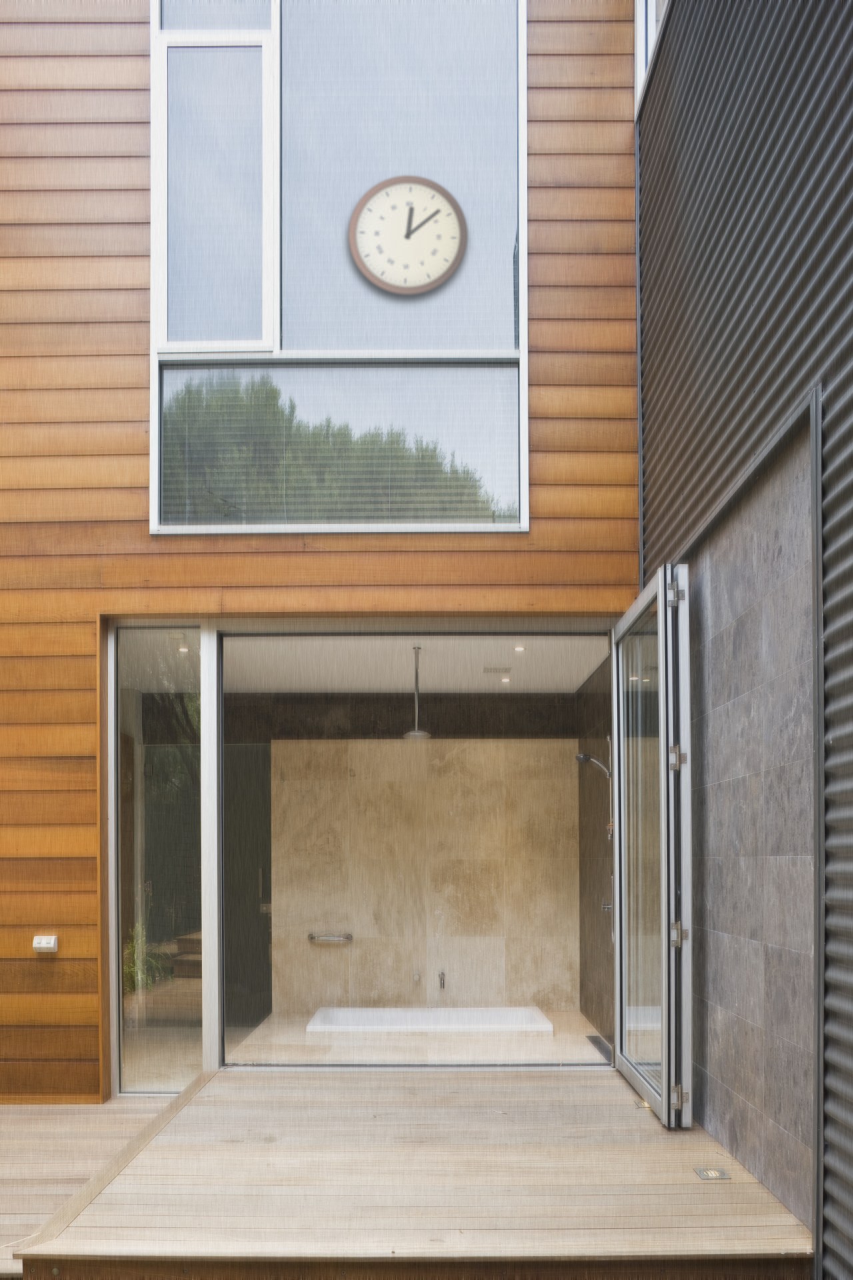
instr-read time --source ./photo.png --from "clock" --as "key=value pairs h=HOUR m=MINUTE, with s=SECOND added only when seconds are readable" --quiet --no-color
h=12 m=8
